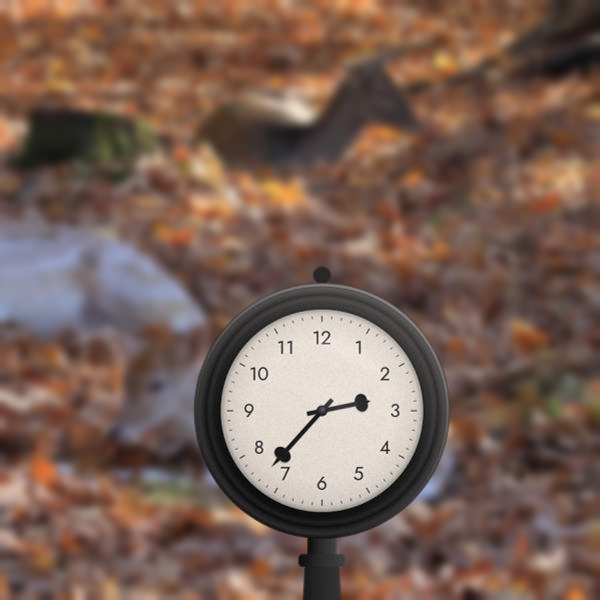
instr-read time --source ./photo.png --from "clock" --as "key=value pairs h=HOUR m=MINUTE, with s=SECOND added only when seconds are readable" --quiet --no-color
h=2 m=37
